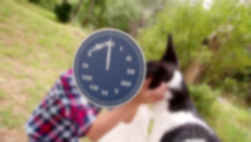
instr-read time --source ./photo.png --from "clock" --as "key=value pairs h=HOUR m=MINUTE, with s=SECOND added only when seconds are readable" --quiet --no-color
h=12 m=0
